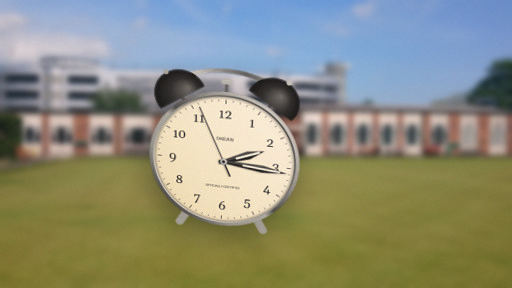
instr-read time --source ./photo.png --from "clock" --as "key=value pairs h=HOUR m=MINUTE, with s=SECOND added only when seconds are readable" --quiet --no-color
h=2 m=15 s=56
